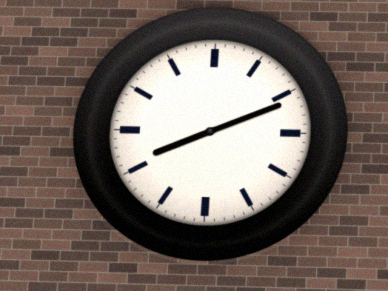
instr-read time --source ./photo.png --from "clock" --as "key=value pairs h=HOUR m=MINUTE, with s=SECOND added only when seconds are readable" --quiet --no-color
h=8 m=11
